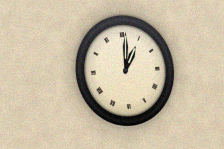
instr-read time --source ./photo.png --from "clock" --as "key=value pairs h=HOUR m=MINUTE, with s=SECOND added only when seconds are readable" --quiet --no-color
h=1 m=1
